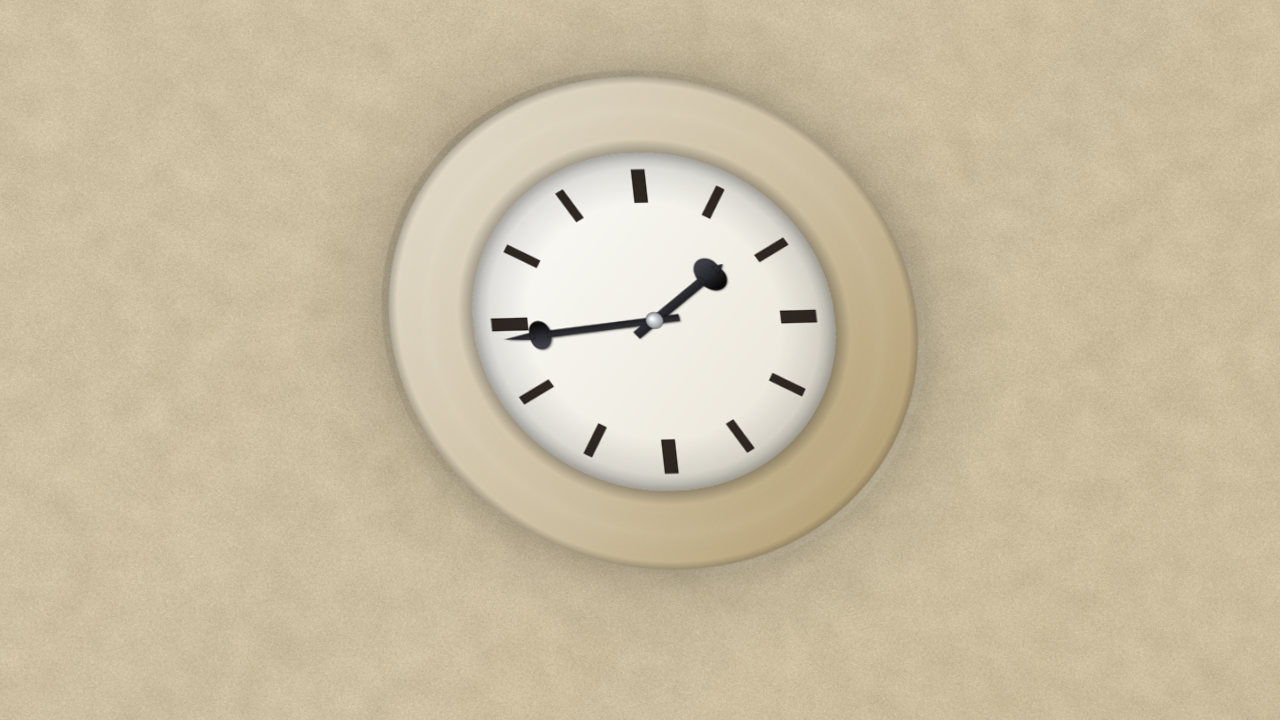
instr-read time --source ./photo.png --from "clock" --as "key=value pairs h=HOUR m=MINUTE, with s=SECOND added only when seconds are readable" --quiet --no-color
h=1 m=44
